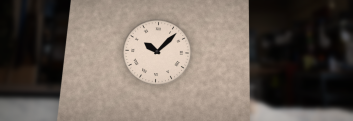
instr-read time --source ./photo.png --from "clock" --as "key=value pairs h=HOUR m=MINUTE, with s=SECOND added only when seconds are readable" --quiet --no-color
h=10 m=7
